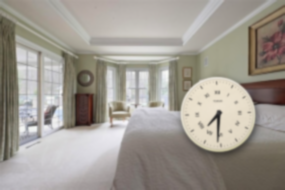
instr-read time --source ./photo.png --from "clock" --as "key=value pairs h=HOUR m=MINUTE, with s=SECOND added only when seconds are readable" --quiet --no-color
h=7 m=31
